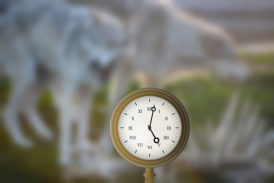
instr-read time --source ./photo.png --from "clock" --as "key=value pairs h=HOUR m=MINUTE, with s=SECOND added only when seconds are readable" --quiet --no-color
h=5 m=2
